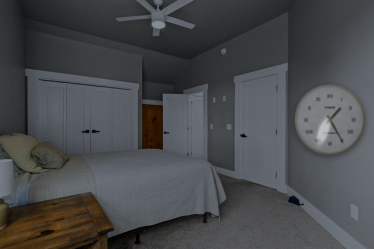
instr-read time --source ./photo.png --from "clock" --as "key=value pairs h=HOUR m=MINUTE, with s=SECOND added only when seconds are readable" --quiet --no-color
h=1 m=25
